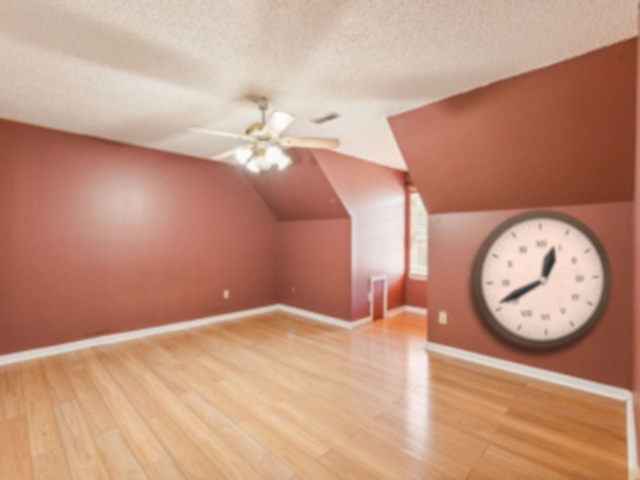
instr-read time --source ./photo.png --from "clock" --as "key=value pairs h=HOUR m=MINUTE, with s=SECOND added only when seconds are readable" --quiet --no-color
h=12 m=41
